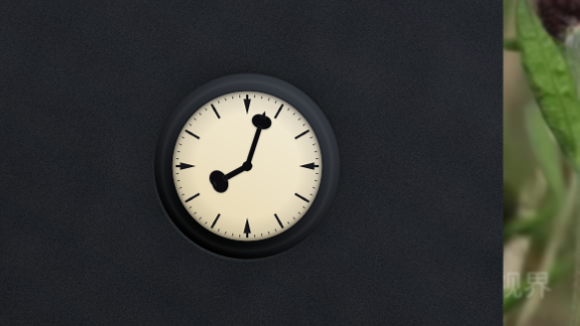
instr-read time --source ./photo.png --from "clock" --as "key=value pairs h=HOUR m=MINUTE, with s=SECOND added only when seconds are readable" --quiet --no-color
h=8 m=3
